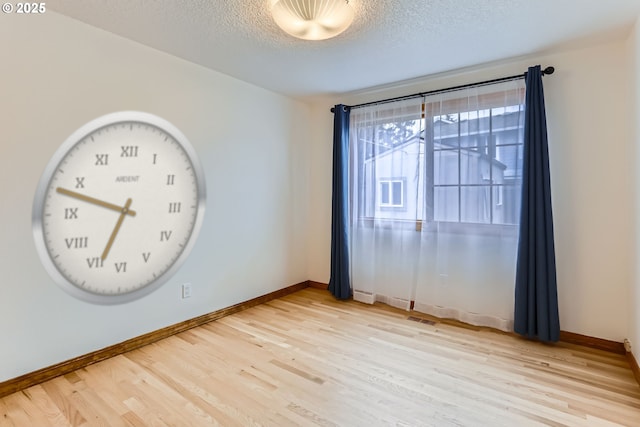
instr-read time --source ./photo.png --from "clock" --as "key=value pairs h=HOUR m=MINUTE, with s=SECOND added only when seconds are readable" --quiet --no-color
h=6 m=48
